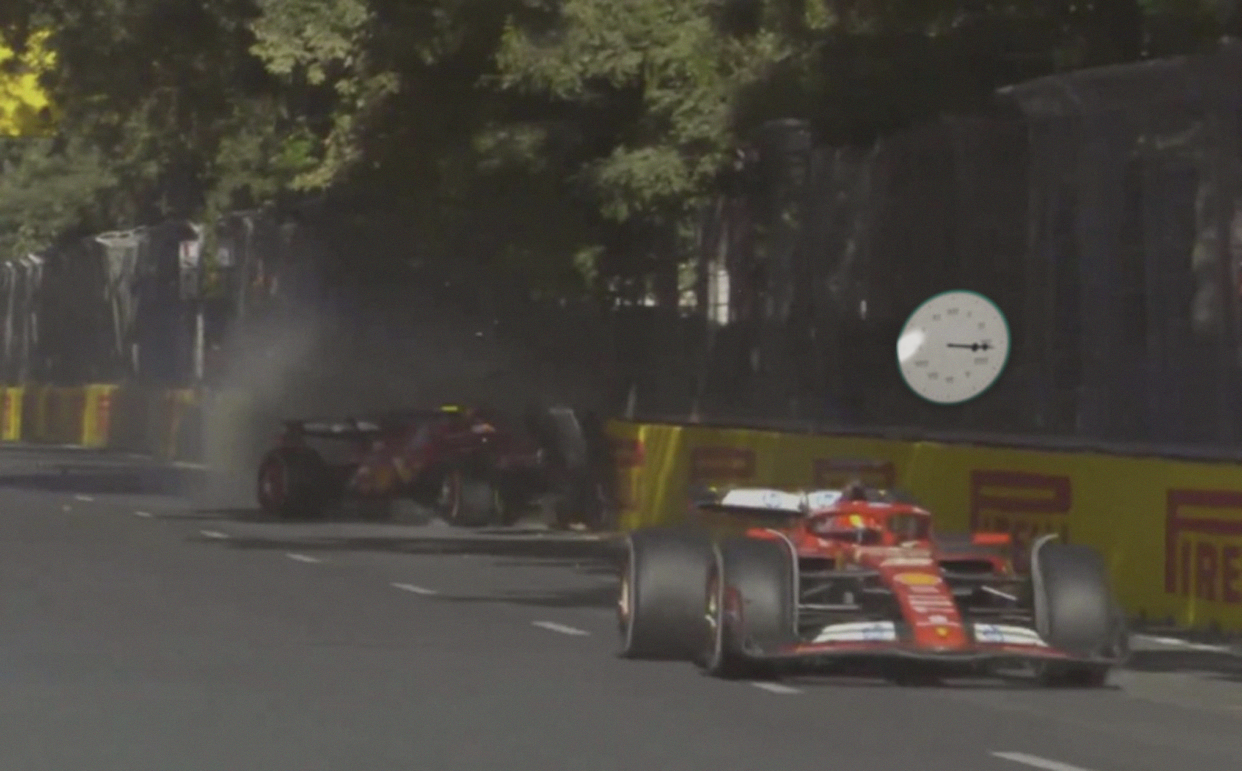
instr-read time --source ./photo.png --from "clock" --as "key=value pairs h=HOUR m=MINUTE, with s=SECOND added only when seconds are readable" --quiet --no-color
h=3 m=16
